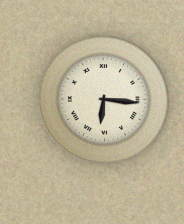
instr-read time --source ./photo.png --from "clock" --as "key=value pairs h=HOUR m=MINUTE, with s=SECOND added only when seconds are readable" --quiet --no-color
h=6 m=16
